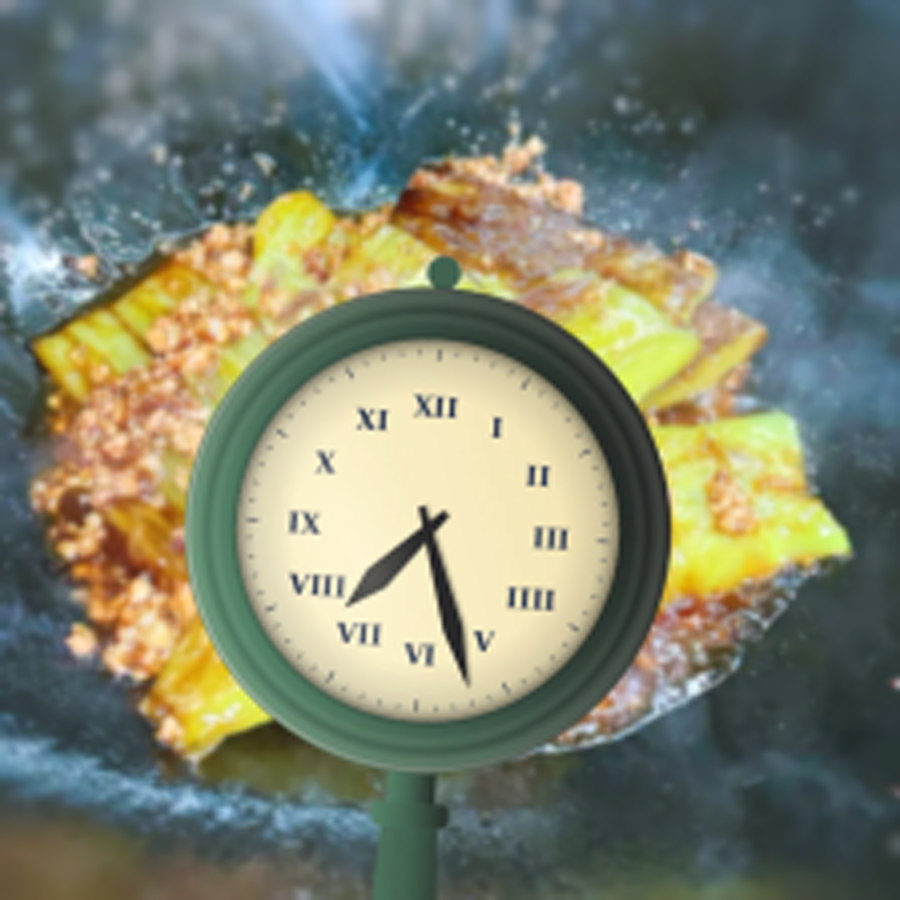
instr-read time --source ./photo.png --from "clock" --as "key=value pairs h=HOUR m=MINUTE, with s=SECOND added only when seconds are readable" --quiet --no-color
h=7 m=27
